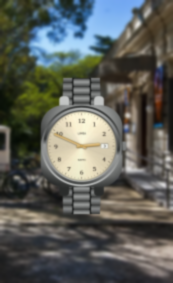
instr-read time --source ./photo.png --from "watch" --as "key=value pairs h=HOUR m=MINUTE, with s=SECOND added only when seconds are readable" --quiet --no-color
h=2 m=49
